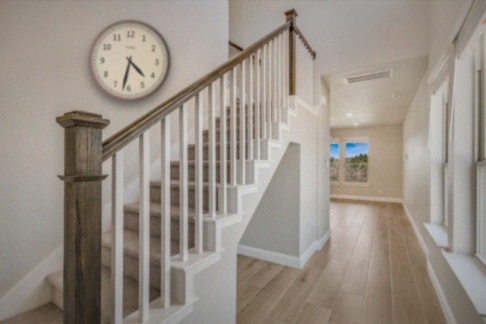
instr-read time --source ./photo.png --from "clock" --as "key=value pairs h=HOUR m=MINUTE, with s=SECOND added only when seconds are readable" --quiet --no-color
h=4 m=32
